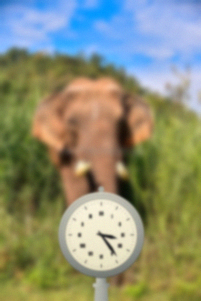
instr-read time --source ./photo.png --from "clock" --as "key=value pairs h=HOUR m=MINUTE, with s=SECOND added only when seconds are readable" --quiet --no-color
h=3 m=24
